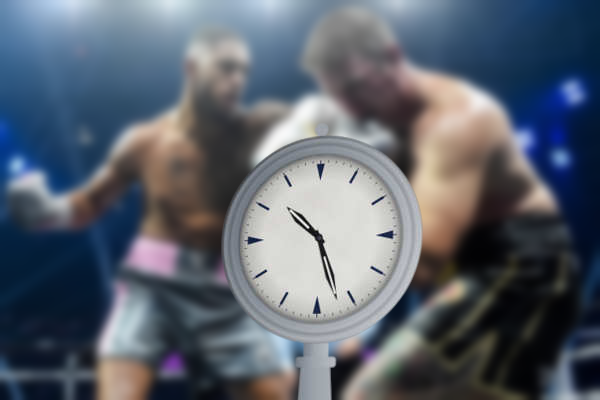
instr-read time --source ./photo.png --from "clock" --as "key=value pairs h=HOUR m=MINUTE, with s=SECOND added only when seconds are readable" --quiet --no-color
h=10 m=27
